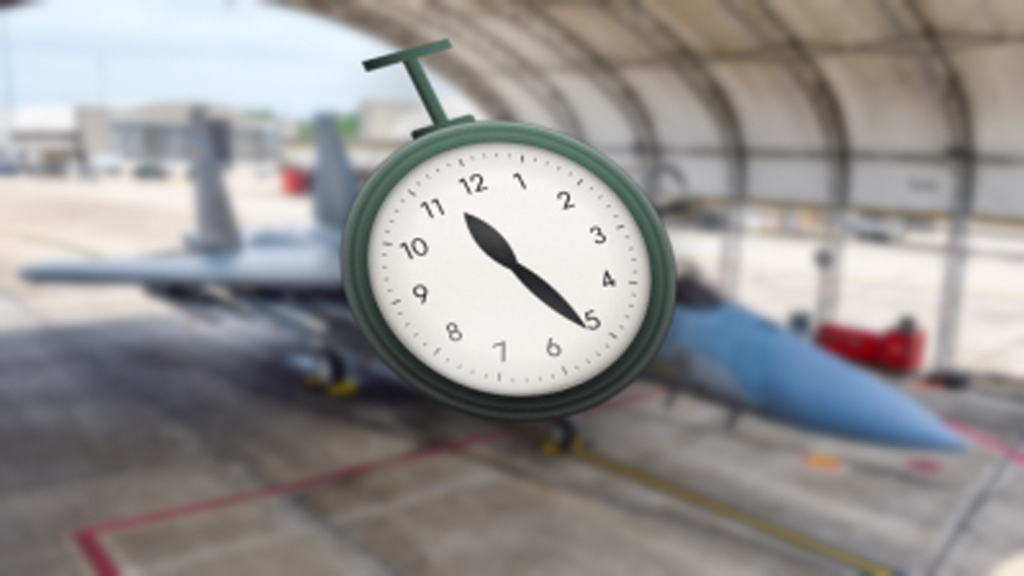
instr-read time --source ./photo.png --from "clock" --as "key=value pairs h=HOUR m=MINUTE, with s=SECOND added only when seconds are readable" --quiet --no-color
h=11 m=26
